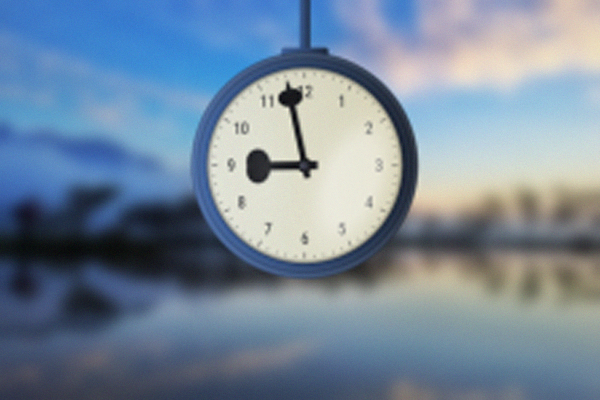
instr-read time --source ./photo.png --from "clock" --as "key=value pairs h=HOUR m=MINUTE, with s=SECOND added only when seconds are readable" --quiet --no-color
h=8 m=58
